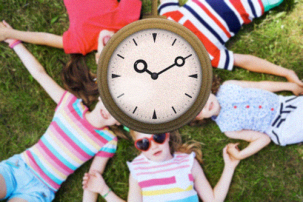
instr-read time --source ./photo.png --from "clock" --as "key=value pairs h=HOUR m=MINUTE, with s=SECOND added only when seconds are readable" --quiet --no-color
h=10 m=10
